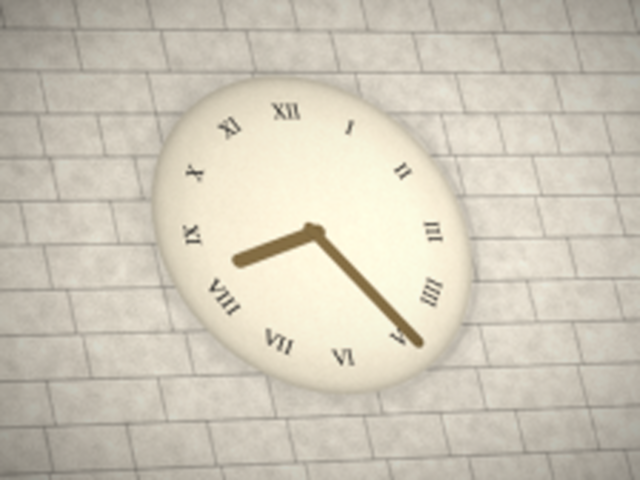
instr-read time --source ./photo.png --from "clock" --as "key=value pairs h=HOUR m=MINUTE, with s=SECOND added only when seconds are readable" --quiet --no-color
h=8 m=24
